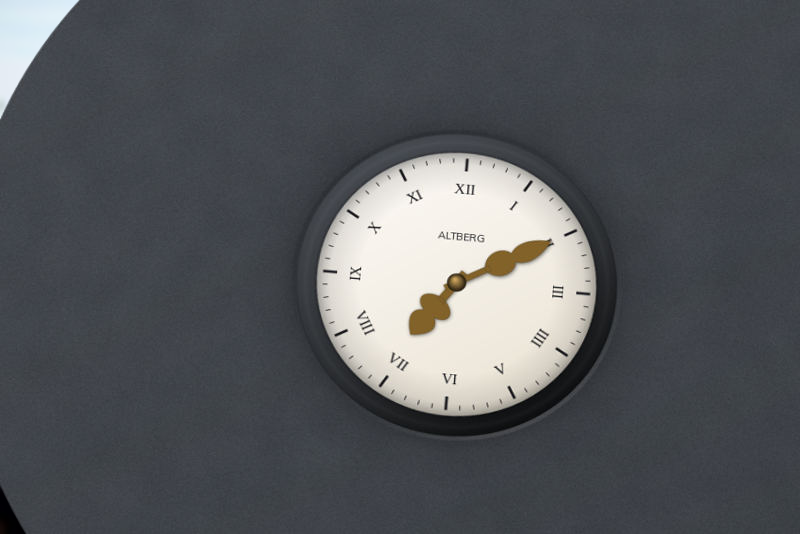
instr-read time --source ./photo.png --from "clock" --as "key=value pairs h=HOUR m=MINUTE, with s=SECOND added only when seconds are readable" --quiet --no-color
h=7 m=10
